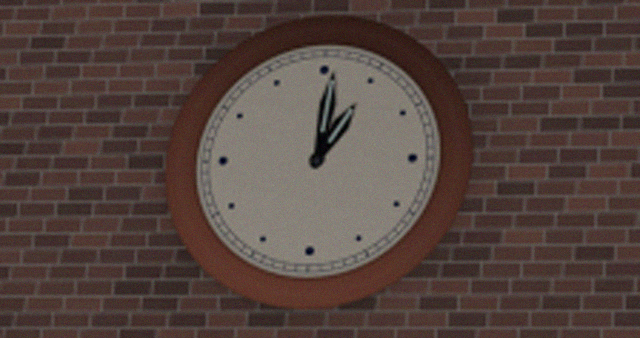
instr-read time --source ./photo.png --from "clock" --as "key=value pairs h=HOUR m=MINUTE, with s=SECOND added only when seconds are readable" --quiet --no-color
h=1 m=1
